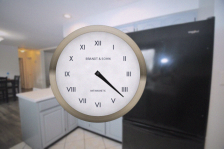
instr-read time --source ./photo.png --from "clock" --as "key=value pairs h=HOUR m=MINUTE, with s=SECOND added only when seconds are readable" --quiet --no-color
h=4 m=22
